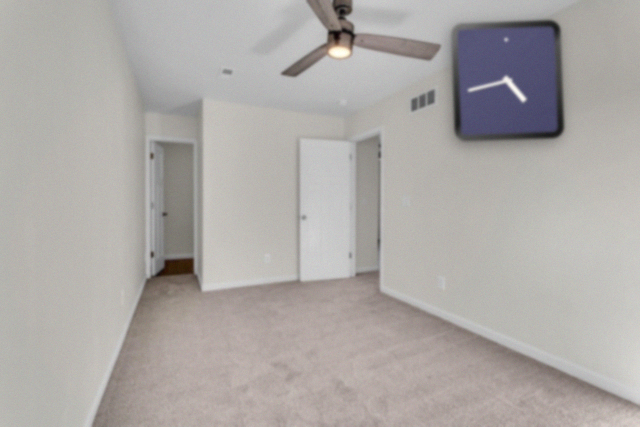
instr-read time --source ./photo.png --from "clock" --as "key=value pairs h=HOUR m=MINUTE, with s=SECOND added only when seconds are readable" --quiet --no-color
h=4 m=43
